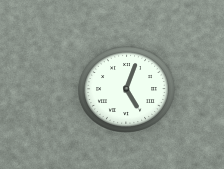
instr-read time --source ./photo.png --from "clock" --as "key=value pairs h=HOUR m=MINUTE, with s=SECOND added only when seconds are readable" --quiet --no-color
h=5 m=3
